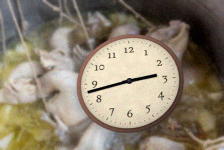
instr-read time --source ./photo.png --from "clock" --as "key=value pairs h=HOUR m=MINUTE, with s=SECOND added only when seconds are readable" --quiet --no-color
h=2 m=43
